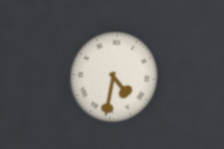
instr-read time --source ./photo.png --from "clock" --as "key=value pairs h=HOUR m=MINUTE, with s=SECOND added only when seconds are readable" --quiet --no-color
h=4 m=31
